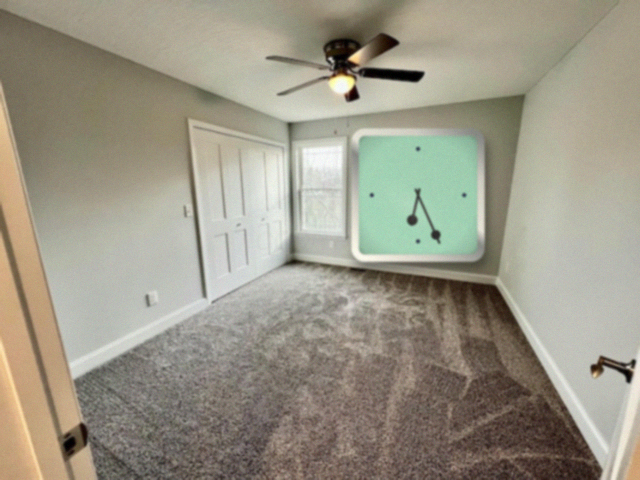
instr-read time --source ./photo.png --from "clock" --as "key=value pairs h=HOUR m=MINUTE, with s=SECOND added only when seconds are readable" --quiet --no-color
h=6 m=26
